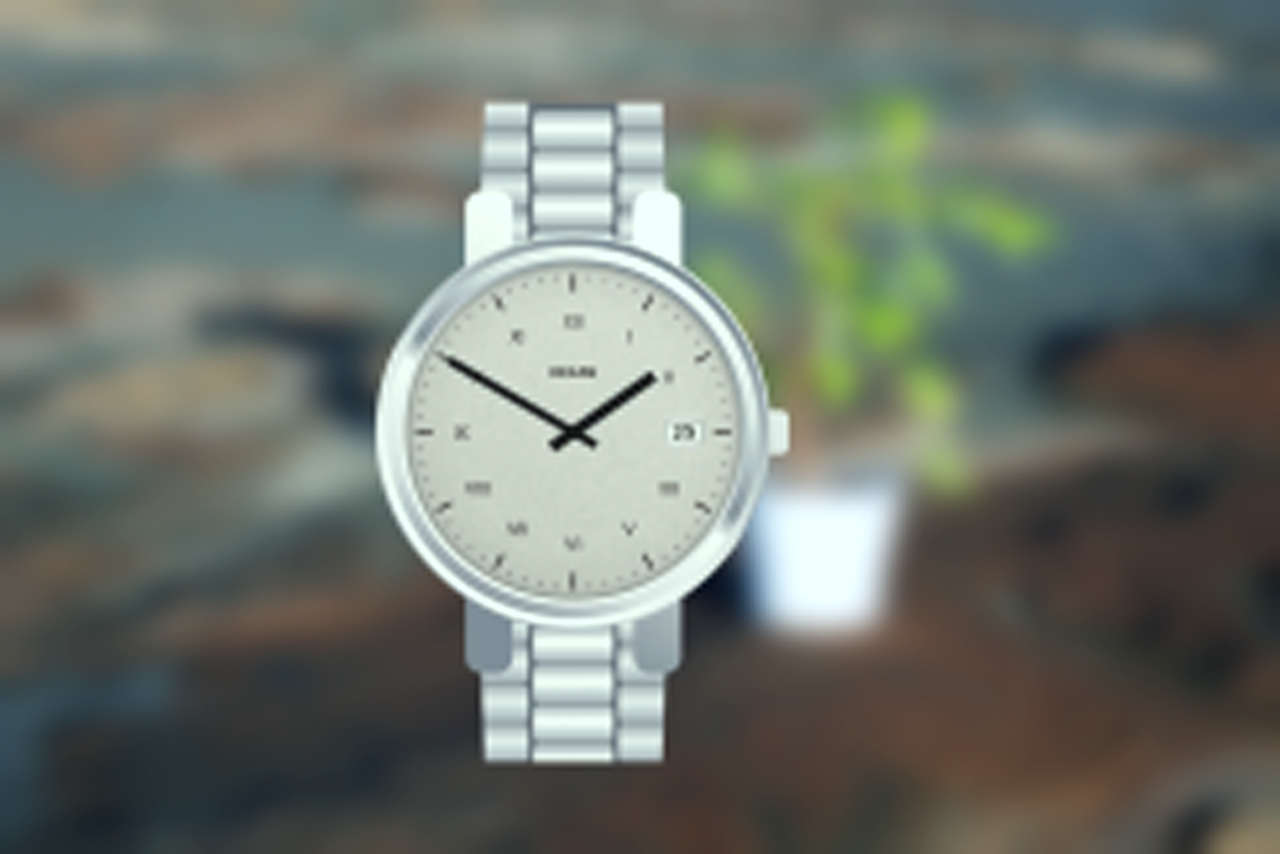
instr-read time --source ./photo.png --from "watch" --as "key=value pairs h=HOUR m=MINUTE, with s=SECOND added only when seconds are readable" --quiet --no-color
h=1 m=50
